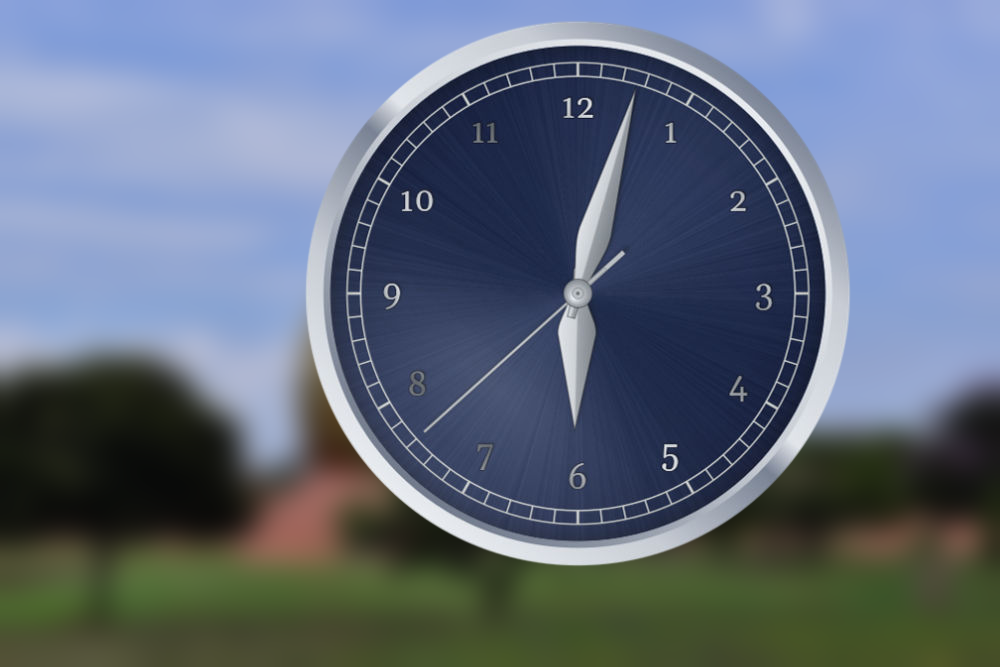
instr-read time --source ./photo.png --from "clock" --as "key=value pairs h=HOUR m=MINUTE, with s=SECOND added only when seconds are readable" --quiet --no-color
h=6 m=2 s=38
